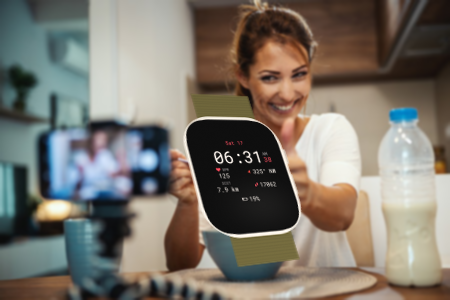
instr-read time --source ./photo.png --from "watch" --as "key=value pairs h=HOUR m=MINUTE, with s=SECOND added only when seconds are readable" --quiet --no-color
h=6 m=31
